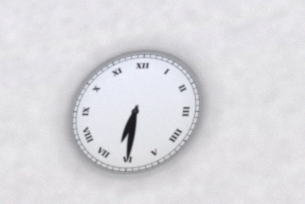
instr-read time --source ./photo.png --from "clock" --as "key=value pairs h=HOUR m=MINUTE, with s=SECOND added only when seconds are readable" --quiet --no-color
h=6 m=30
